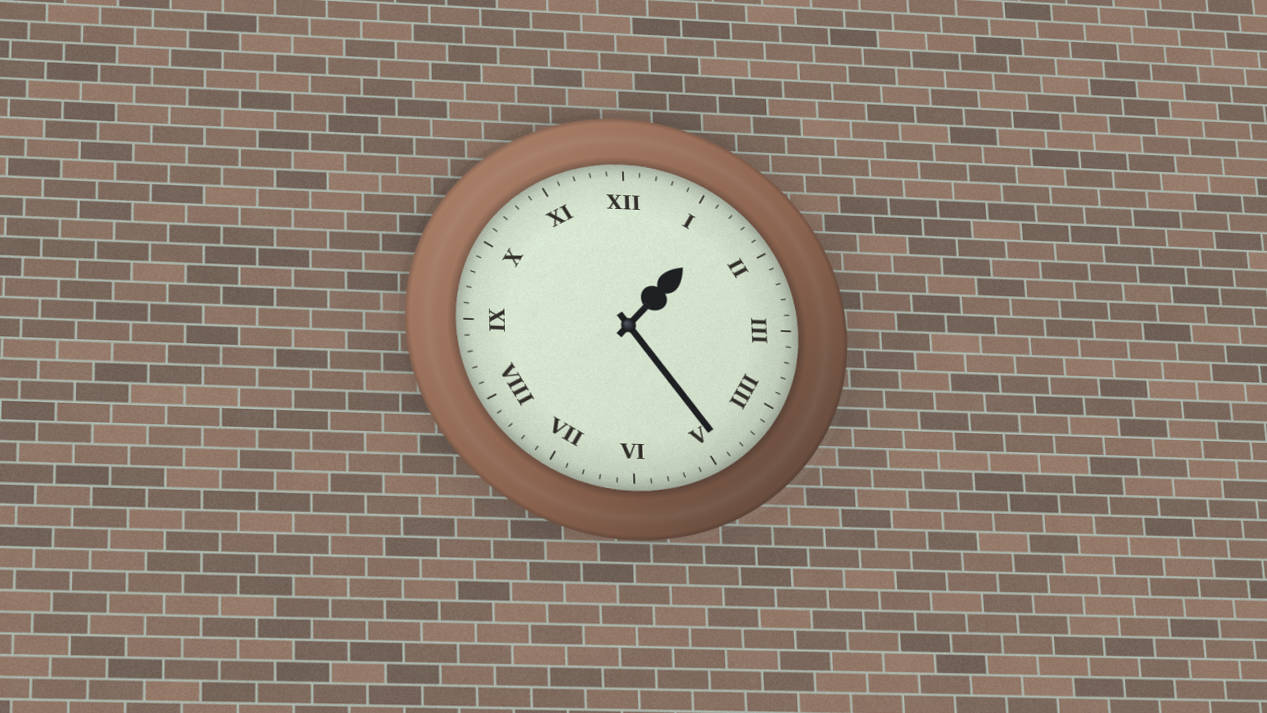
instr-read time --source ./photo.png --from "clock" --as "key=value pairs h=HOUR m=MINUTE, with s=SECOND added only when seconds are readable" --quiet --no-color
h=1 m=24
